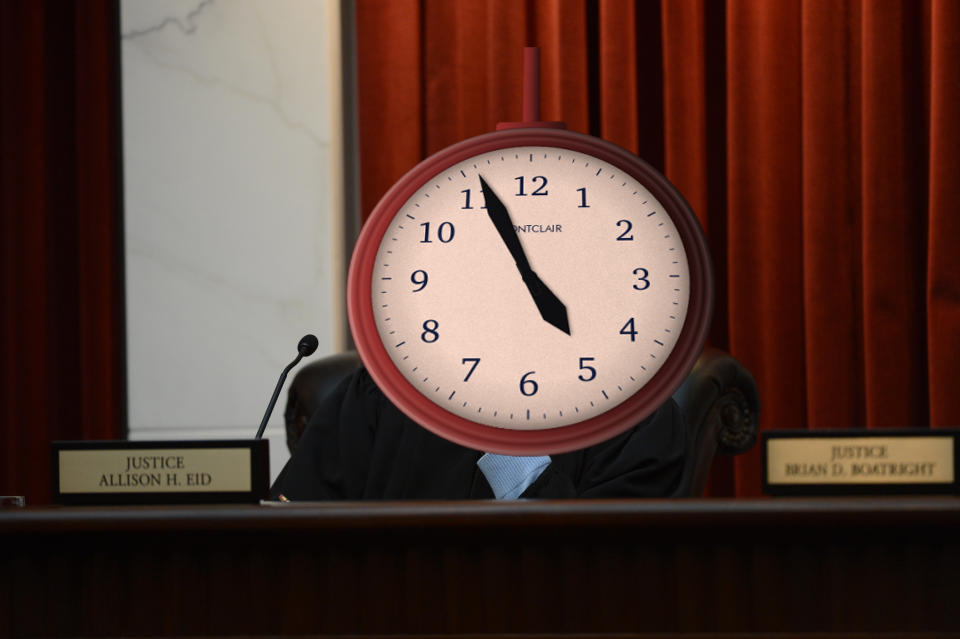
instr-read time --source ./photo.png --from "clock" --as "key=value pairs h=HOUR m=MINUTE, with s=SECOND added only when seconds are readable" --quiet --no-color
h=4 m=56
